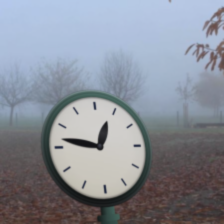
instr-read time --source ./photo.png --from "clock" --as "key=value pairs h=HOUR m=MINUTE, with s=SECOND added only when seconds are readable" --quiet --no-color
h=12 m=47
